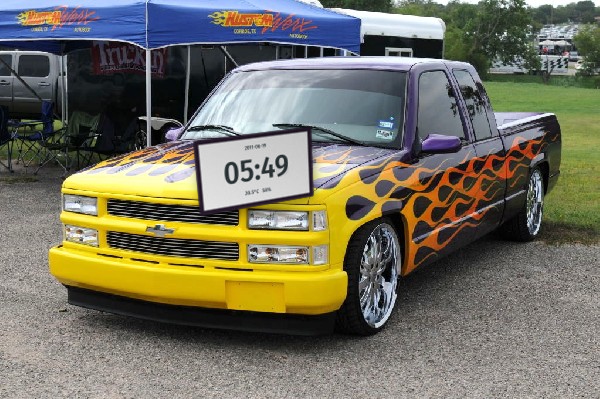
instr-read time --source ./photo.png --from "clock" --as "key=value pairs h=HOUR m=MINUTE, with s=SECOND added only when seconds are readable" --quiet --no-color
h=5 m=49
